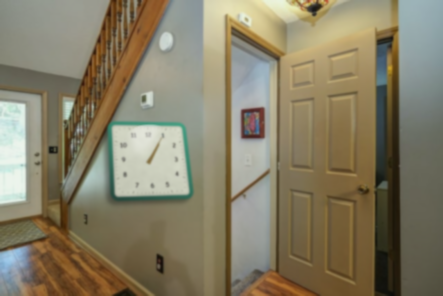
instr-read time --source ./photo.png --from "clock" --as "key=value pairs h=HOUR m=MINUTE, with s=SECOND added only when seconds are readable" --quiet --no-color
h=1 m=5
